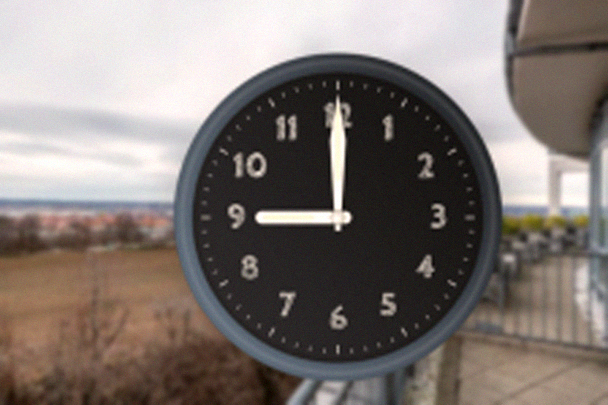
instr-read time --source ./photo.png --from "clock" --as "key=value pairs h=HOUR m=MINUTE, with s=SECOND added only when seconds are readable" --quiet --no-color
h=9 m=0
